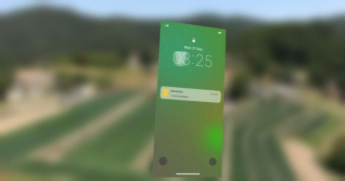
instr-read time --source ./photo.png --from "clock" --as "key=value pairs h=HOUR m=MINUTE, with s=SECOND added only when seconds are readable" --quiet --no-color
h=3 m=25
